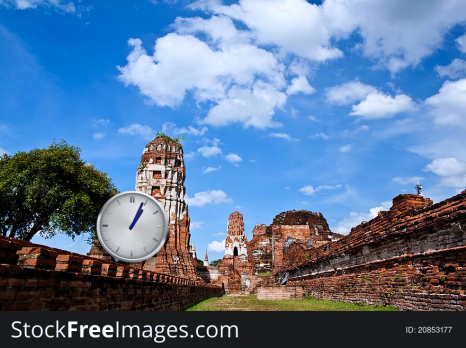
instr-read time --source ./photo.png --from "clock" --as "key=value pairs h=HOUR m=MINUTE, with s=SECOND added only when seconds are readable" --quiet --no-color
h=1 m=4
